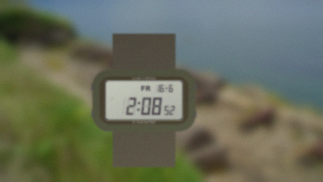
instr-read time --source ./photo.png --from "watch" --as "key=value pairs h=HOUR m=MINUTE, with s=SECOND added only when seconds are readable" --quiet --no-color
h=2 m=8
